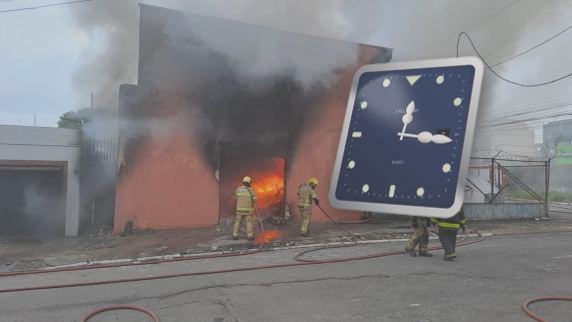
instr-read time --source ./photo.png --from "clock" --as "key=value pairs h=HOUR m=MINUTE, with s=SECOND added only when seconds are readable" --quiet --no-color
h=12 m=16
